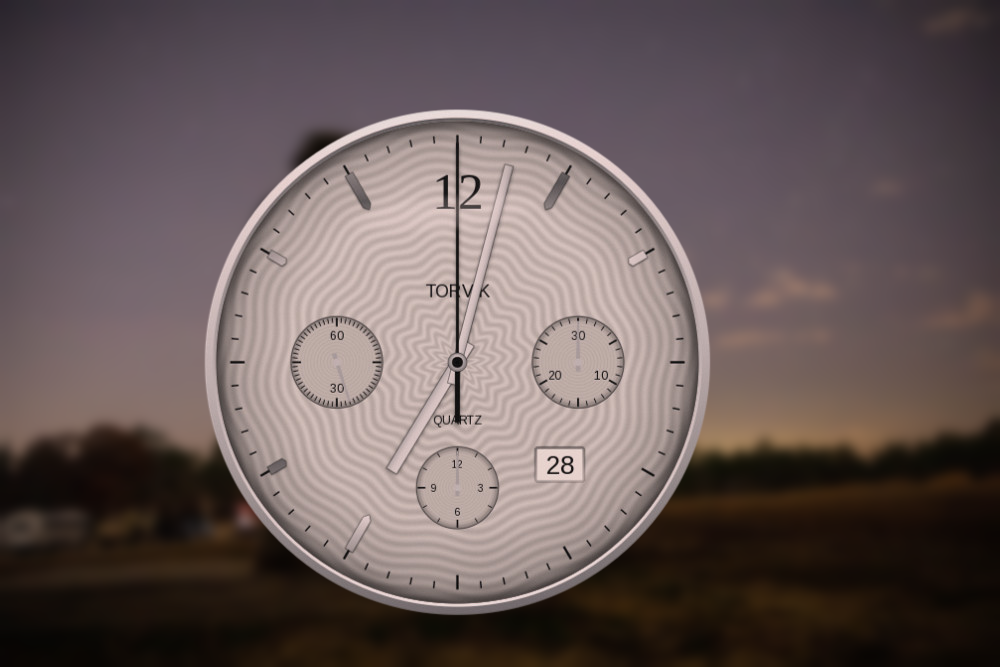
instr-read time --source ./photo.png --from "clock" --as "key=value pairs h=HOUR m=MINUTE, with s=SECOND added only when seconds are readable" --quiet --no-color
h=7 m=2 s=27
